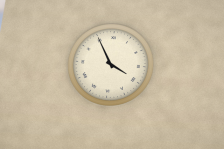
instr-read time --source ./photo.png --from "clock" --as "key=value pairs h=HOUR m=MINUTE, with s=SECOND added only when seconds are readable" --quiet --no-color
h=3 m=55
